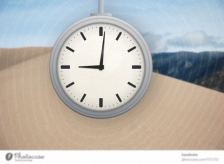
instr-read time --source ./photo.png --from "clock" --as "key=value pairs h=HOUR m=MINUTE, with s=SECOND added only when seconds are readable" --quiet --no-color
h=9 m=1
